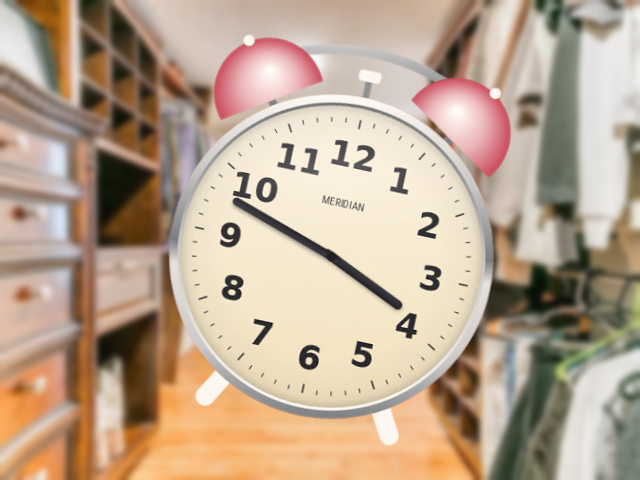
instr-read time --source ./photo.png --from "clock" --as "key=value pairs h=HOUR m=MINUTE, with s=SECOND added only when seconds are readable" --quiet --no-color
h=3 m=48
